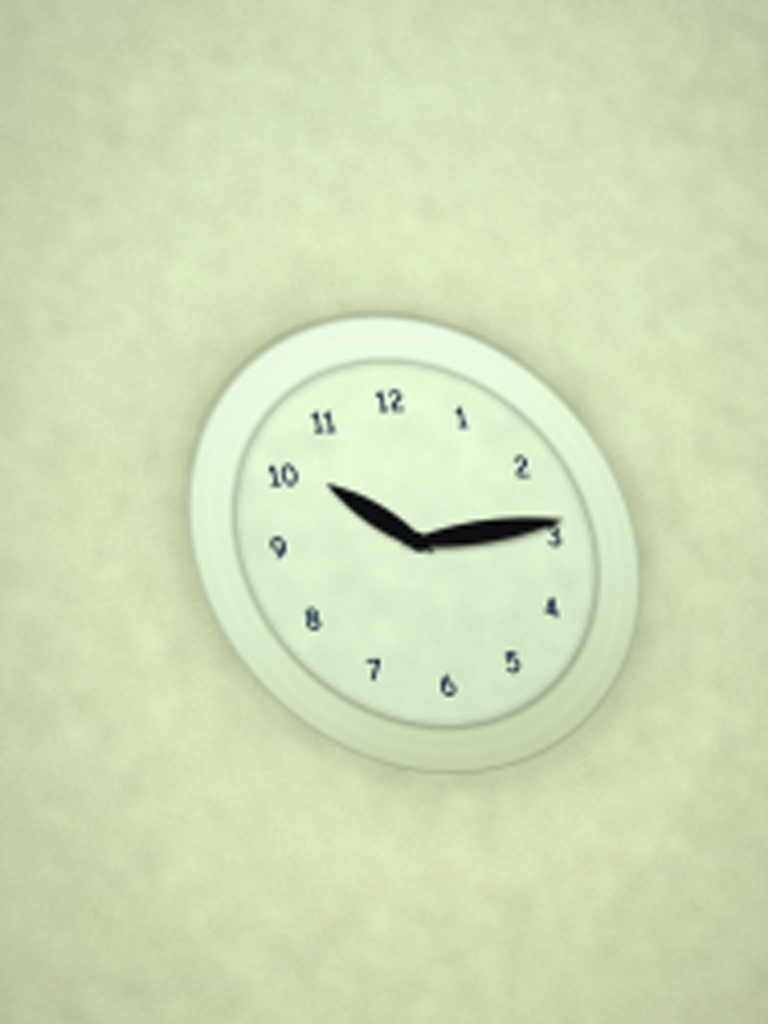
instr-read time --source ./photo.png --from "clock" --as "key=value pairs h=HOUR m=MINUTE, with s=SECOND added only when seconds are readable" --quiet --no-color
h=10 m=14
